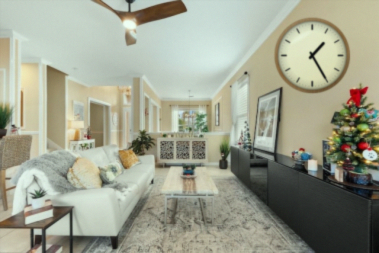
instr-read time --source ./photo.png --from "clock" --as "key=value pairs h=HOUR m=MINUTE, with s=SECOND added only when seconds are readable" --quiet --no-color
h=1 m=25
